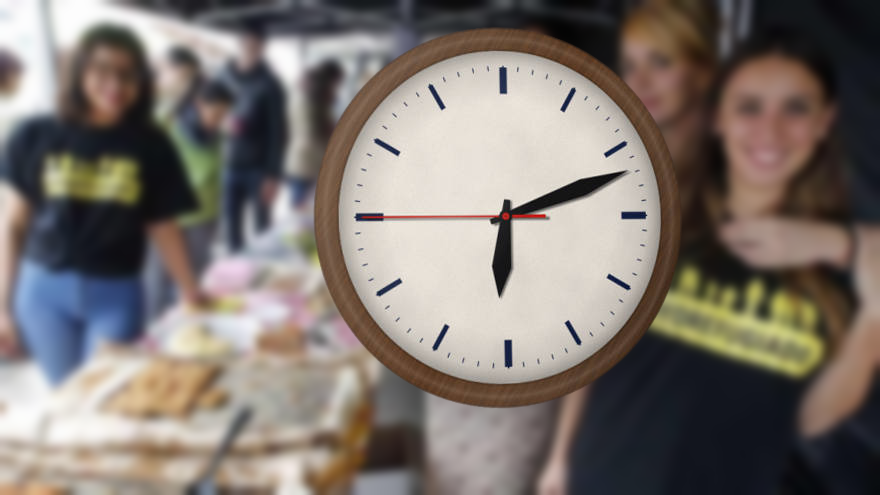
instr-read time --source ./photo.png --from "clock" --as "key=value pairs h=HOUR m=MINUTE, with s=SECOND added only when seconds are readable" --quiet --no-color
h=6 m=11 s=45
